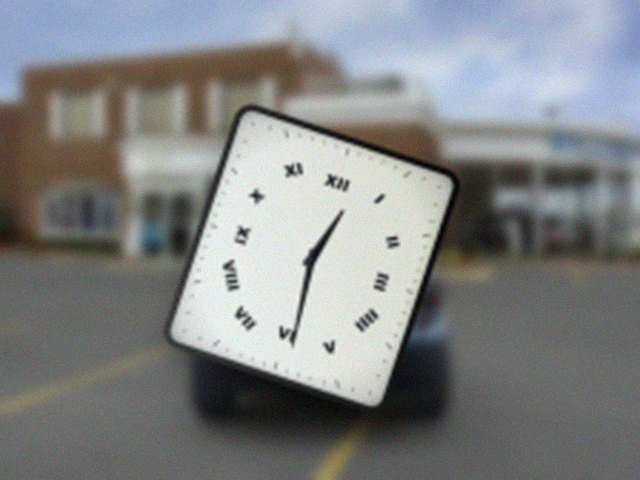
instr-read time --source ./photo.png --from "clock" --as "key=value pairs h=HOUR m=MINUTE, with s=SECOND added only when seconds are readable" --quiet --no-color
h=12 m=29
